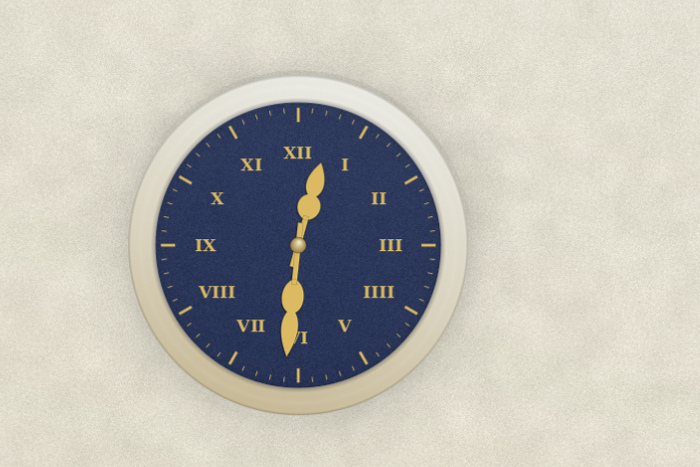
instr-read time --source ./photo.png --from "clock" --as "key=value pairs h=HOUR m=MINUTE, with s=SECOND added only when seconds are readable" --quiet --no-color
h=12 m=31
